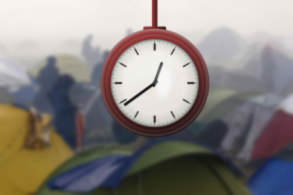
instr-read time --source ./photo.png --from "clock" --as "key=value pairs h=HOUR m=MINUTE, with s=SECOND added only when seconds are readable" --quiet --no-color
h=12 m=39
